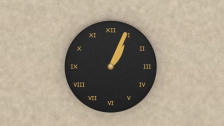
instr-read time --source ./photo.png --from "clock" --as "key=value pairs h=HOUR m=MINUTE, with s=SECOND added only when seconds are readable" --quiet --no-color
h=1 m=4
